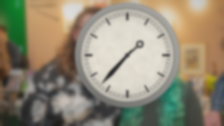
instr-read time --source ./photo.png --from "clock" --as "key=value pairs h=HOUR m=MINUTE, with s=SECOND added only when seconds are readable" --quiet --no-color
h=1 m=37
